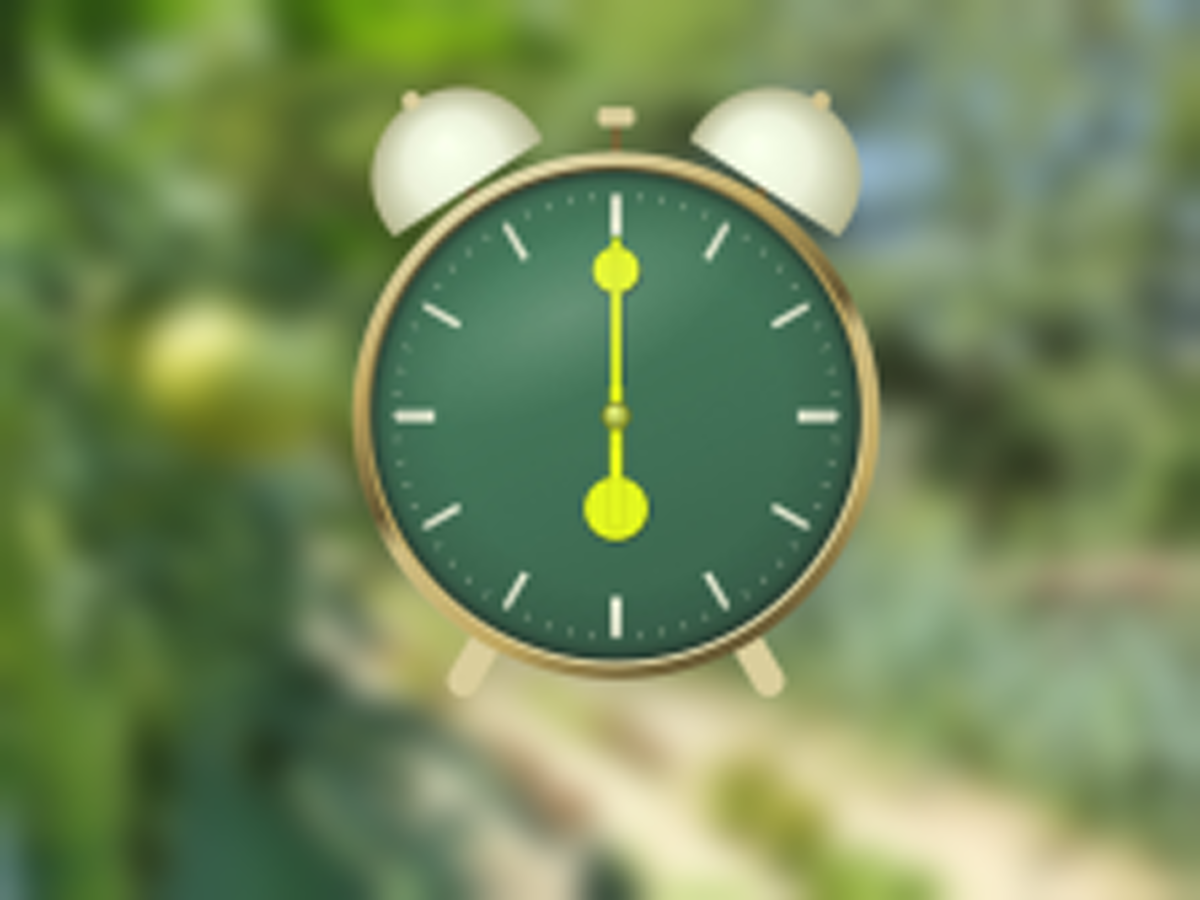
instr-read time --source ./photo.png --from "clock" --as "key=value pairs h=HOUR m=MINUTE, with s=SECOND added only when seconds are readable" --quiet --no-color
h=6 m=0
